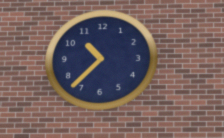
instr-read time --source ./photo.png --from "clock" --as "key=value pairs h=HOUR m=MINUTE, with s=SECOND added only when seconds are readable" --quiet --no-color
h=10 m=37
